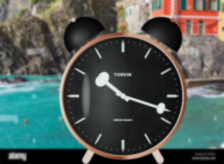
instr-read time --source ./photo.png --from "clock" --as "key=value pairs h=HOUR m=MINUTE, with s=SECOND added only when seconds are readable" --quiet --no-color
h=10 m=18
